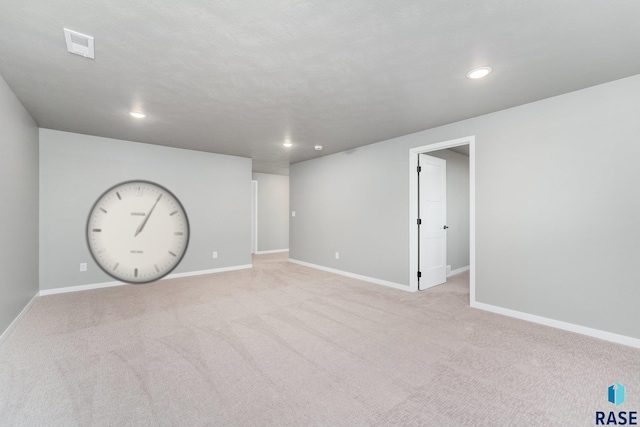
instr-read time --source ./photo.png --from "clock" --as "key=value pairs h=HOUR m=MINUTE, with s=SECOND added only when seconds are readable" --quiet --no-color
h=1 m=5
